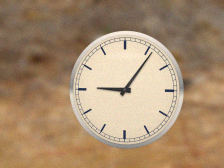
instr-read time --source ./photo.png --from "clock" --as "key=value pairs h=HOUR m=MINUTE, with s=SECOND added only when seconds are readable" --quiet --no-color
h=9 m=6
